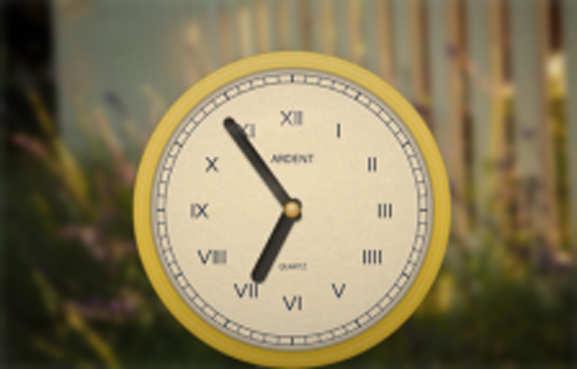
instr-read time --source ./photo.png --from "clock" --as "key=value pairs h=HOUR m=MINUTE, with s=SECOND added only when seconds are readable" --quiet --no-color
h=6 m=54
